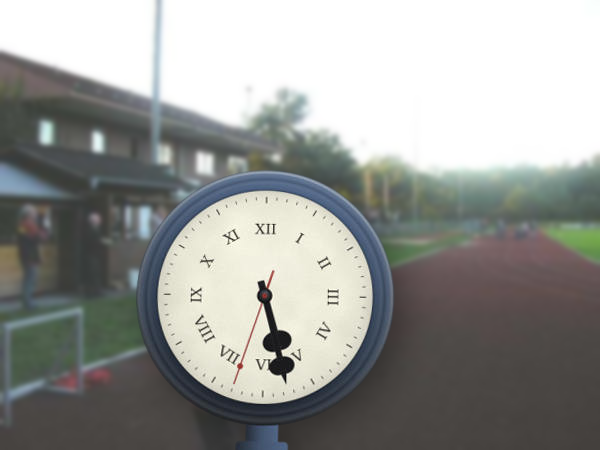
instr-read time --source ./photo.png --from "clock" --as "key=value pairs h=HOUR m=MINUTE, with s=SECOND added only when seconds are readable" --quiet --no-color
h=5 m=27 s=33
